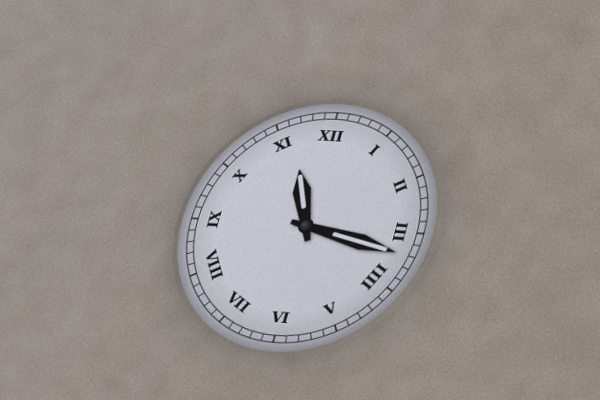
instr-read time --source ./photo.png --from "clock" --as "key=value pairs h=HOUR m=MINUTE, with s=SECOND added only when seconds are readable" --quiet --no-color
h=11 m=17
